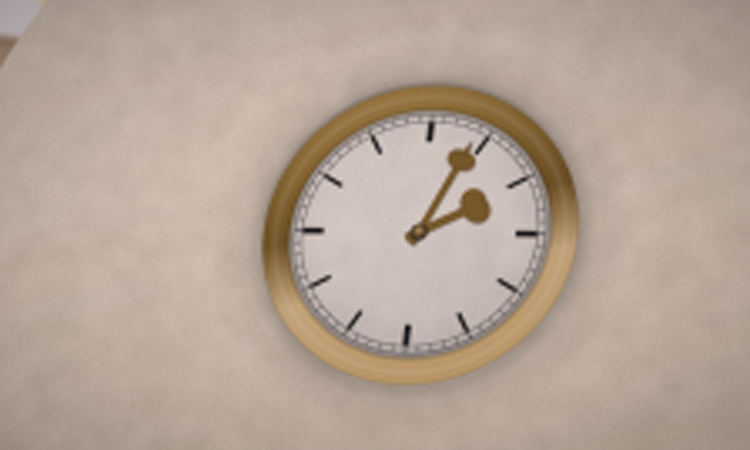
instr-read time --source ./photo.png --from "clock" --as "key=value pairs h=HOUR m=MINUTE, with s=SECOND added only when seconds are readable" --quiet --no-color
h=2 m=4
